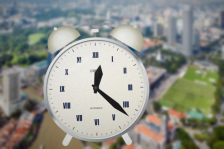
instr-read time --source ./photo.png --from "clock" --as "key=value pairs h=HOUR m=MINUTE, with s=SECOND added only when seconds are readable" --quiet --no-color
h=12 m=22
